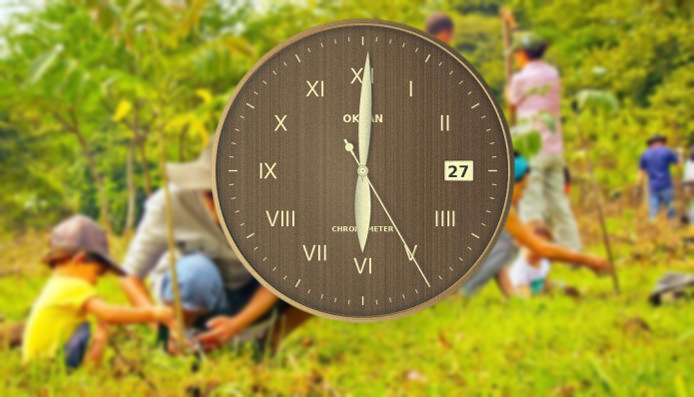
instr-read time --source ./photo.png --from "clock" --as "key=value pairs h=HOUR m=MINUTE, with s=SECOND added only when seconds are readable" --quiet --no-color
h=6 m=0 s=25
